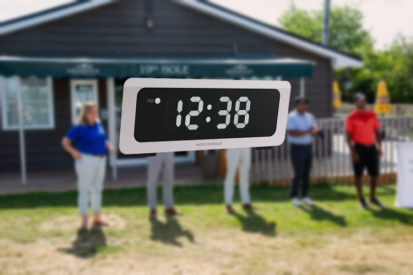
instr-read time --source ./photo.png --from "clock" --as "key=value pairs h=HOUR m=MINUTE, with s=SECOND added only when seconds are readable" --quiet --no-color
h=12 m=38
